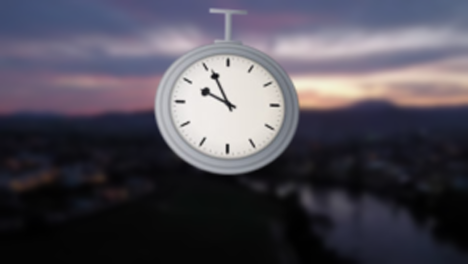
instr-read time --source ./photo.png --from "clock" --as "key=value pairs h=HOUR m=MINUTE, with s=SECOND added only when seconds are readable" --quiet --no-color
h=9 m=56
